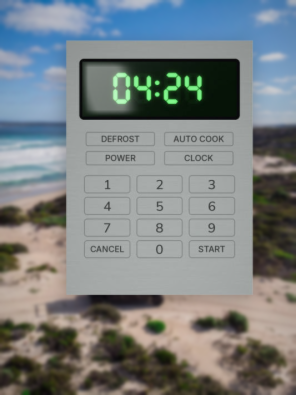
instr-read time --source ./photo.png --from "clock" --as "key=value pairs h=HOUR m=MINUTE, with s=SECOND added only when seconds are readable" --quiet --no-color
h=4 m=24
